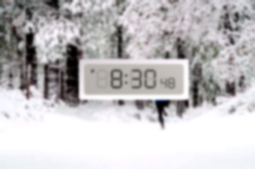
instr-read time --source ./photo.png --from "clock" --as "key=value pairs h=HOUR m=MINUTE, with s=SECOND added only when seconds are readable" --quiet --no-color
h=8 m=30
